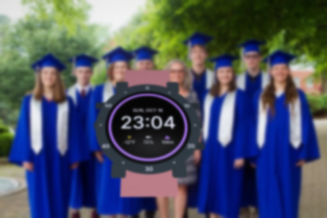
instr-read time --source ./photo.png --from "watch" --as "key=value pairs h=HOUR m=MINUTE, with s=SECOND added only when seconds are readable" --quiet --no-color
h=23 m=4
